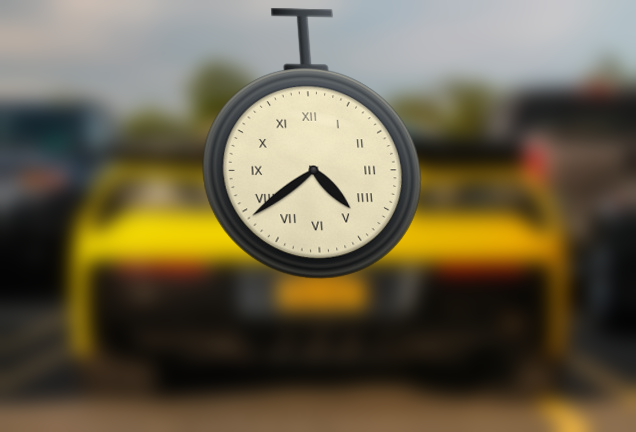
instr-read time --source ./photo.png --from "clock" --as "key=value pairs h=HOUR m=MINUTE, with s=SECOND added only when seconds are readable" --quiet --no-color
h=4 m=39
